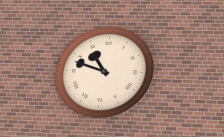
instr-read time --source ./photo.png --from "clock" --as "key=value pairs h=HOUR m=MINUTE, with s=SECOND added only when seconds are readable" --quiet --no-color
h=10 m=48
